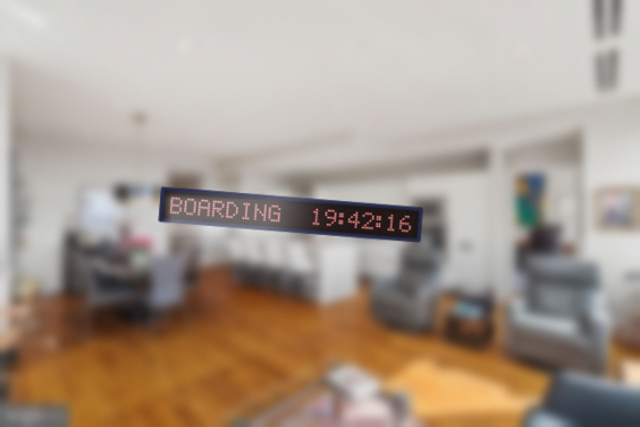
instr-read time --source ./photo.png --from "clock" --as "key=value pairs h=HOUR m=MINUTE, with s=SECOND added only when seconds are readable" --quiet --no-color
h=19 m=42 s=16
